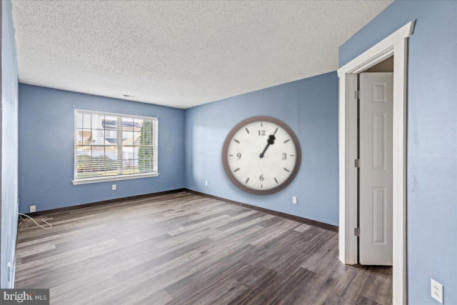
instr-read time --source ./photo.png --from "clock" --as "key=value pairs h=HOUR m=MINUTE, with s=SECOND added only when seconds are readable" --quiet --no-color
h=1 m=5
